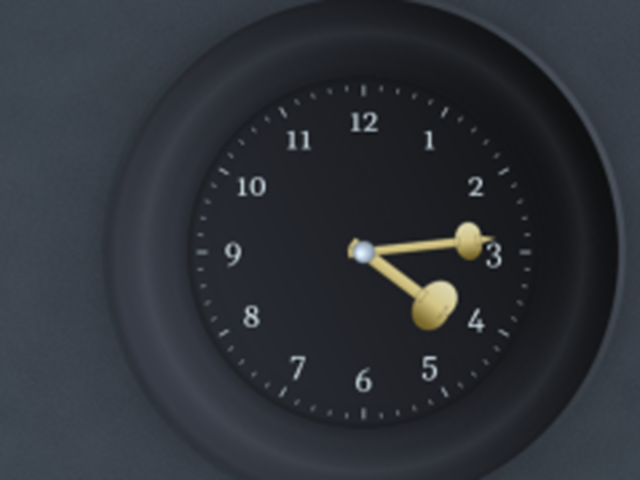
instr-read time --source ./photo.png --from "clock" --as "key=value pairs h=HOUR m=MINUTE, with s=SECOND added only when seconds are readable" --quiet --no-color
h=4 m=14
